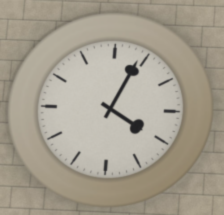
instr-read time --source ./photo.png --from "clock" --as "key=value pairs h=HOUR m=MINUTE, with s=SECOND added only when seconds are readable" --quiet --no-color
h=4 m=4
